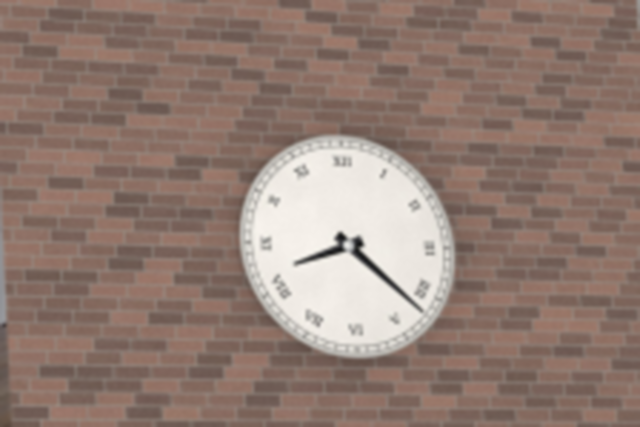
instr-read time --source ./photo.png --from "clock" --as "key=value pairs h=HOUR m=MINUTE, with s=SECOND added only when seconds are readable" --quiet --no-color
h=8 m=22
